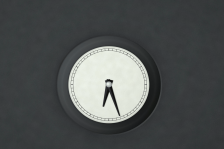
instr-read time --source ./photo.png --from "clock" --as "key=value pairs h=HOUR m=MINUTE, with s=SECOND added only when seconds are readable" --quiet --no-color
h=6 m=27
